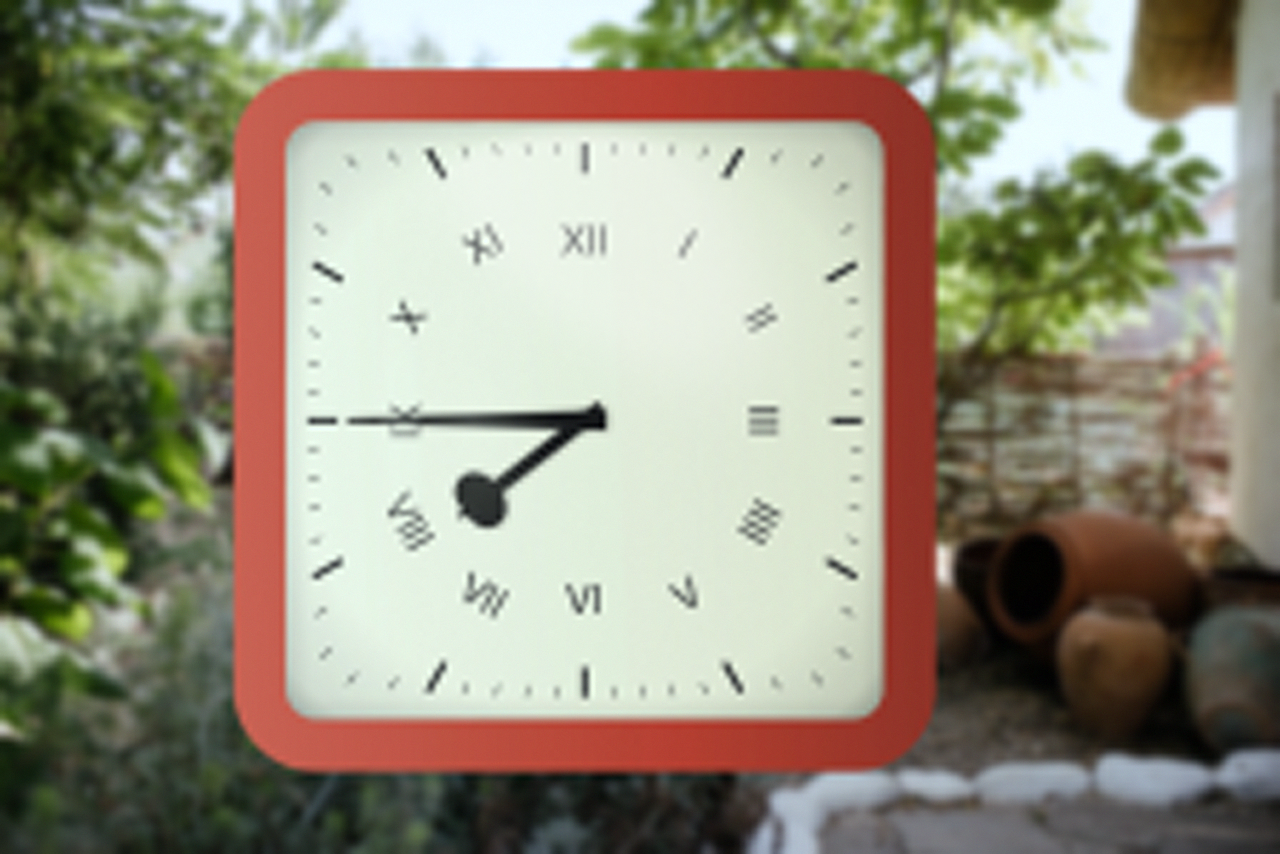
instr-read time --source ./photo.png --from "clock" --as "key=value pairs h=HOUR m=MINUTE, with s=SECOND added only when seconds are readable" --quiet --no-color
h=7 m=45
